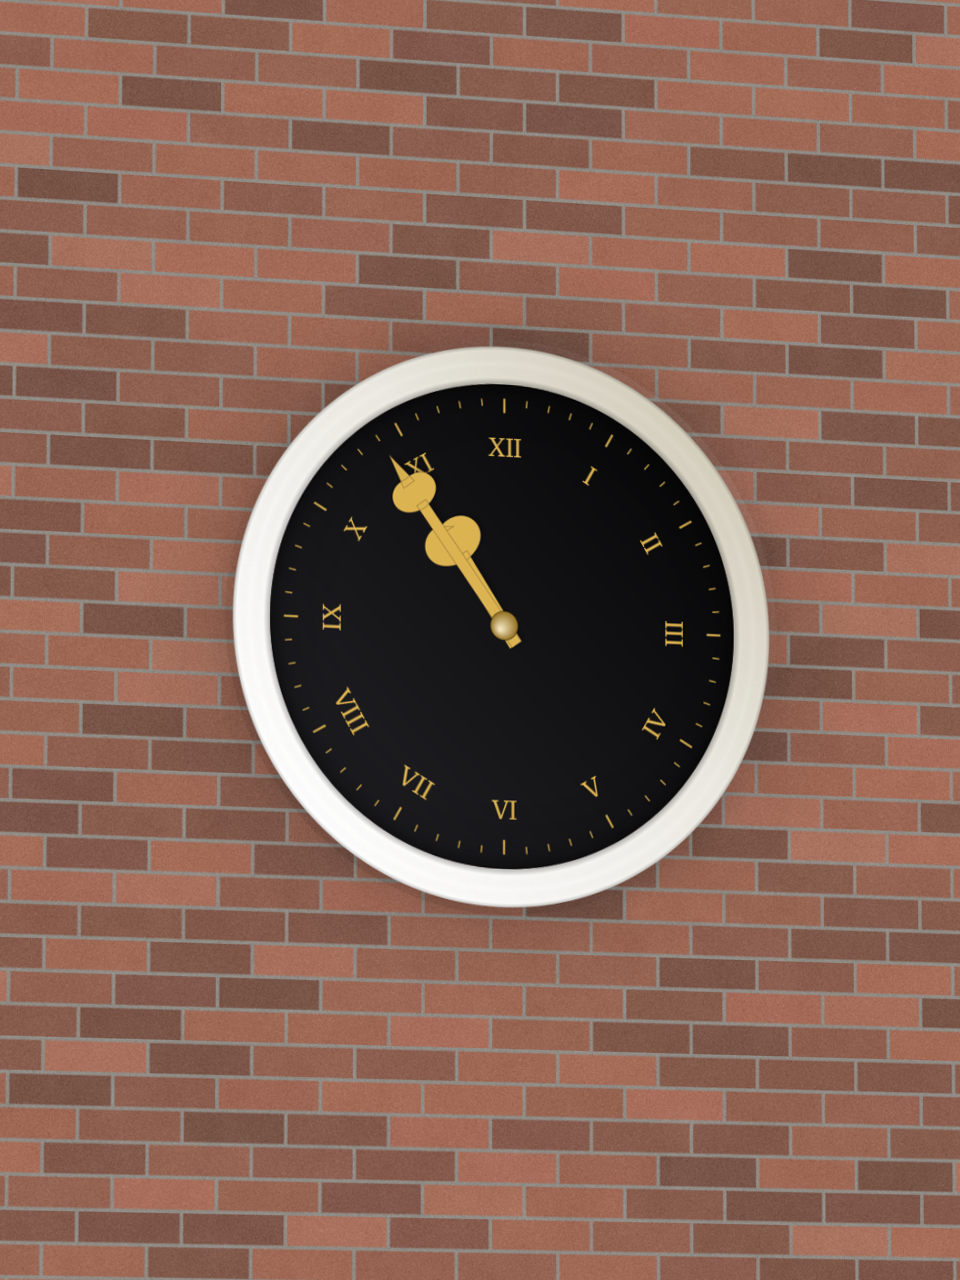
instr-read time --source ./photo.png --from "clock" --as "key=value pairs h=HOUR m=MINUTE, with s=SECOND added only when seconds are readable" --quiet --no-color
h=10 m=54
